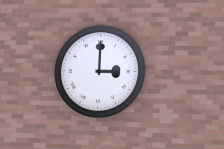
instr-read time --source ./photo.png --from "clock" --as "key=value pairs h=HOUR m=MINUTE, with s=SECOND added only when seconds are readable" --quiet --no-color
h=3 m=0
